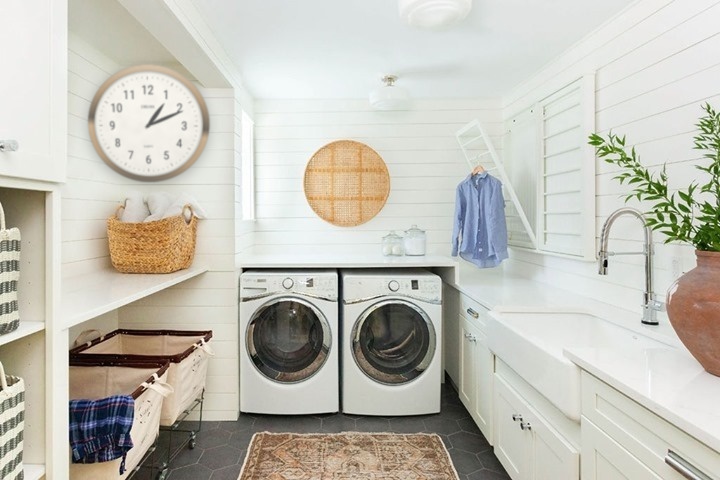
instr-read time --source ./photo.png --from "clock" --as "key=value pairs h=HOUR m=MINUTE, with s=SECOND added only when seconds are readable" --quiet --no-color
h=1 m=11
